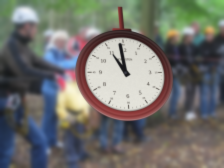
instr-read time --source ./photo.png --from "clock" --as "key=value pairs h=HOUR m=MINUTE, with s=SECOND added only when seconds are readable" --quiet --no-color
h=10 m=59
